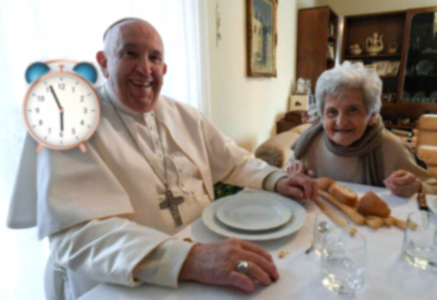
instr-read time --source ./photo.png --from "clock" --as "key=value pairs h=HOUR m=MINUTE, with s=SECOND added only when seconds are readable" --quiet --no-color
h=5 m=56
